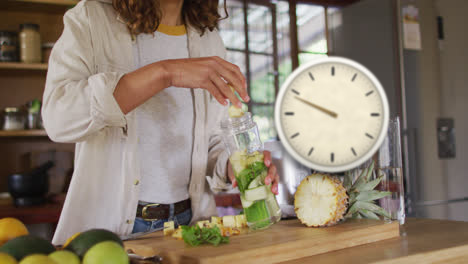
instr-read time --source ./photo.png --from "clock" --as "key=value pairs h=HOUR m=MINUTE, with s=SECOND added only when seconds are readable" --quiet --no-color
h=9 m=49
